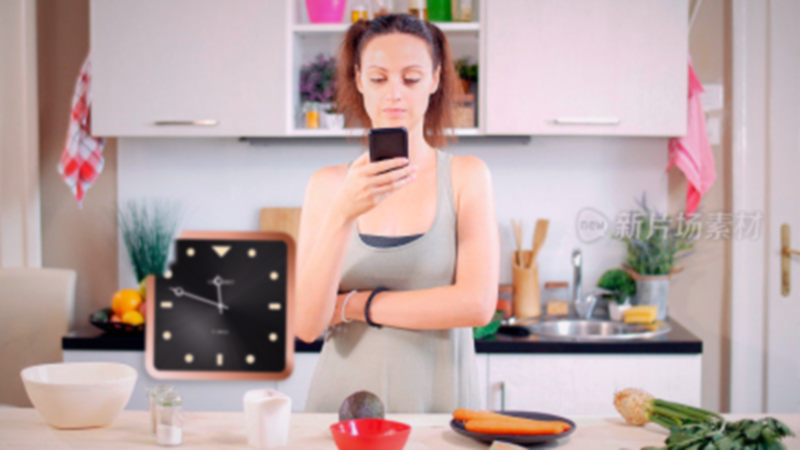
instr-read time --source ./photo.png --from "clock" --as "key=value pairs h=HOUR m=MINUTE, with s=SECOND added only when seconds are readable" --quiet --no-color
h=11 m=48
